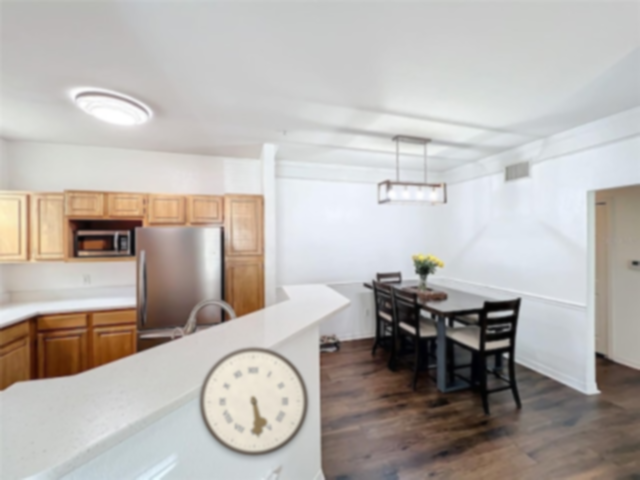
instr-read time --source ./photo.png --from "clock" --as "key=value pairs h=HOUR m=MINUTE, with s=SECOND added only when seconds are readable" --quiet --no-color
h=5 m=29
